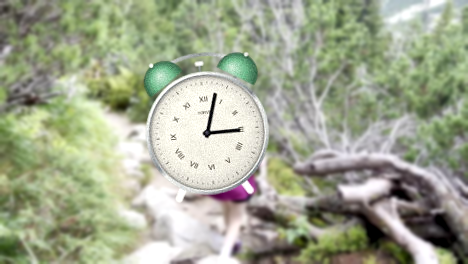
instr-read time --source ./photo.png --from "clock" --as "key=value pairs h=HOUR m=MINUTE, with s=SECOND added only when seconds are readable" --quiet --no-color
h=3 m=3
